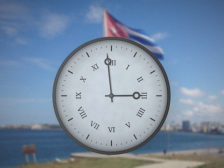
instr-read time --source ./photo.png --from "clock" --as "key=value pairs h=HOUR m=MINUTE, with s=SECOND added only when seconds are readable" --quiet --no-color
h=2 m=59
